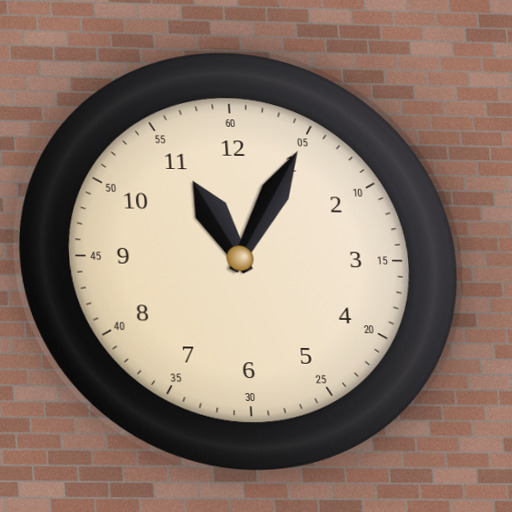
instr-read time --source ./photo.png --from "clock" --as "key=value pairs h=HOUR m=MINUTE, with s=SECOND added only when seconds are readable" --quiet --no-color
h=11 m=5
